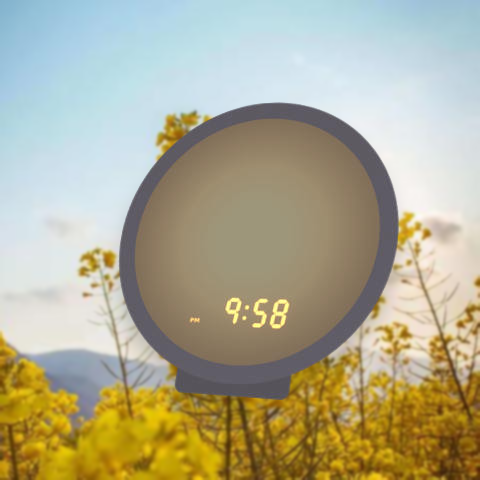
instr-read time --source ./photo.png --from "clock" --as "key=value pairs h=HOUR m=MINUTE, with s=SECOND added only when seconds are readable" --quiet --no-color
h=9 m=58
